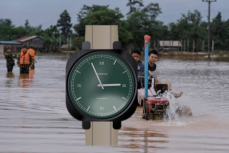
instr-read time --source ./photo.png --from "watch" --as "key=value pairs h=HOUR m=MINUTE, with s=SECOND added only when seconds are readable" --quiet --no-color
h=2 m=56
